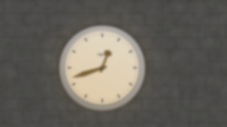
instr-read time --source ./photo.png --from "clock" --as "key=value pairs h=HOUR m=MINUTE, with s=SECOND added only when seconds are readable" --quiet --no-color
h=12 m=42
